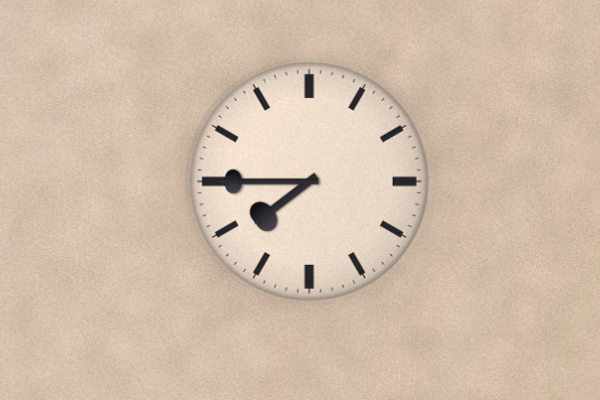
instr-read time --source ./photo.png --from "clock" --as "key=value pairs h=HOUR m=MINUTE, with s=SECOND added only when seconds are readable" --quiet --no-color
h=7 m=45
